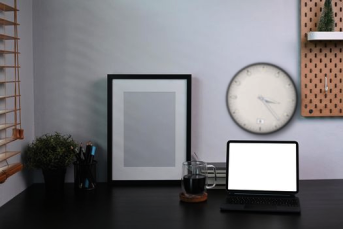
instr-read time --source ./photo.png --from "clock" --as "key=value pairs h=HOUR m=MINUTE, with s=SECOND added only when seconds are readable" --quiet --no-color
h=3 m=23
